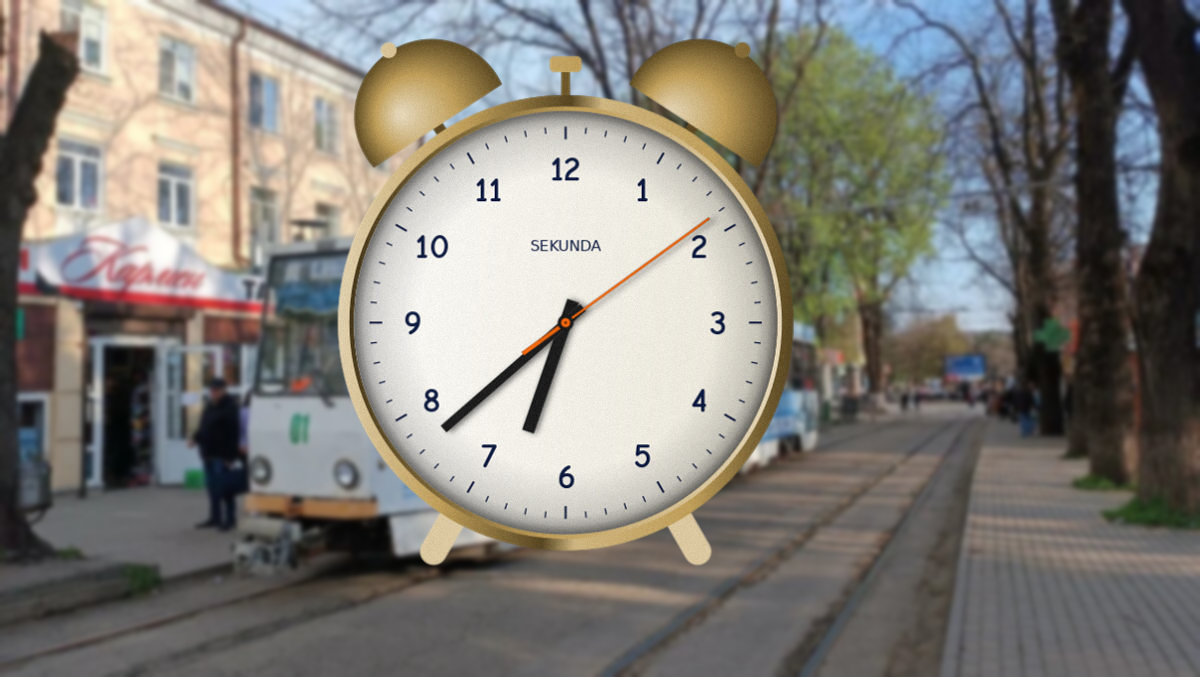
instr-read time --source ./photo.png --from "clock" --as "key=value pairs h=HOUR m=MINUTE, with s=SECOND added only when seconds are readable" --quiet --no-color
h=6 m=38 s=9
